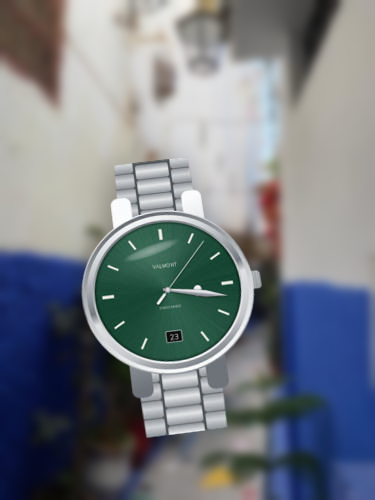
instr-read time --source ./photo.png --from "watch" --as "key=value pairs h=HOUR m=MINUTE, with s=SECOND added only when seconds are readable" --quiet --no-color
h=3 m=17 s=7
